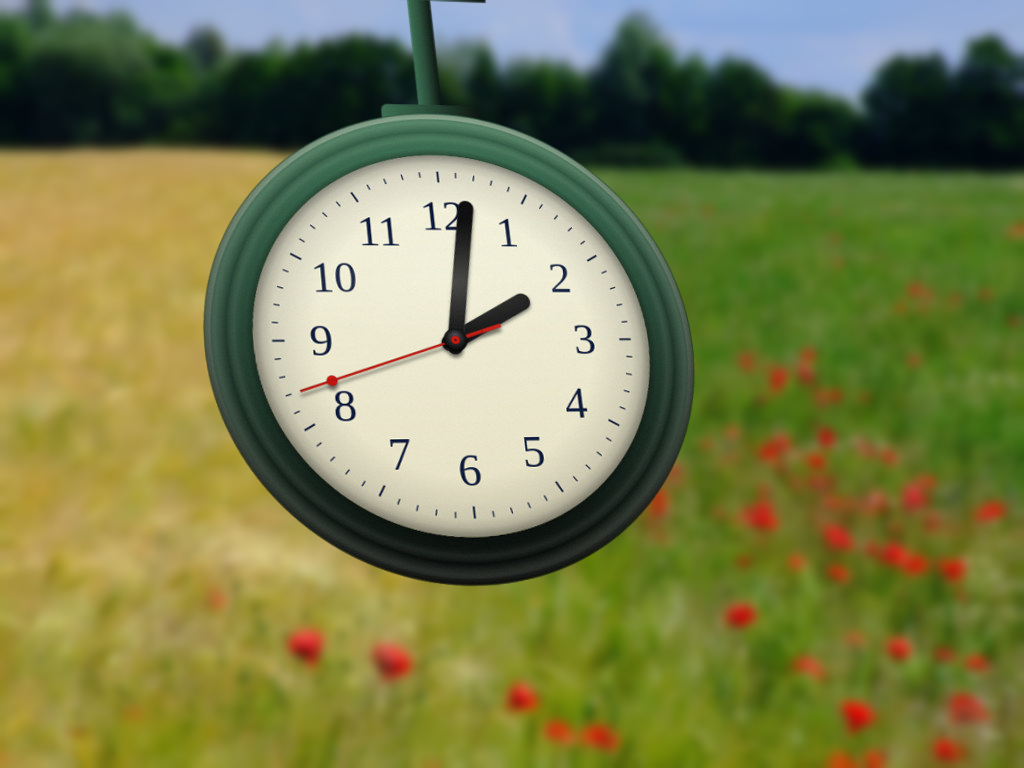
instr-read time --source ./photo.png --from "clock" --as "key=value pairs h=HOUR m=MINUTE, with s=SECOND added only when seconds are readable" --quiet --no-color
h=2 m=1 s=42
